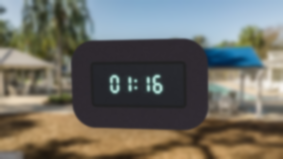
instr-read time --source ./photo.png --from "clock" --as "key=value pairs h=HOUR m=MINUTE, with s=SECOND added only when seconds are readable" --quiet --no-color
h=1 m=16
